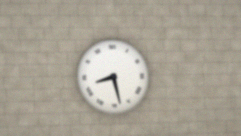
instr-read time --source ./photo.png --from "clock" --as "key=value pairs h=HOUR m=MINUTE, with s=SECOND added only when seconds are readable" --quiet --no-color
h=8 m=28
